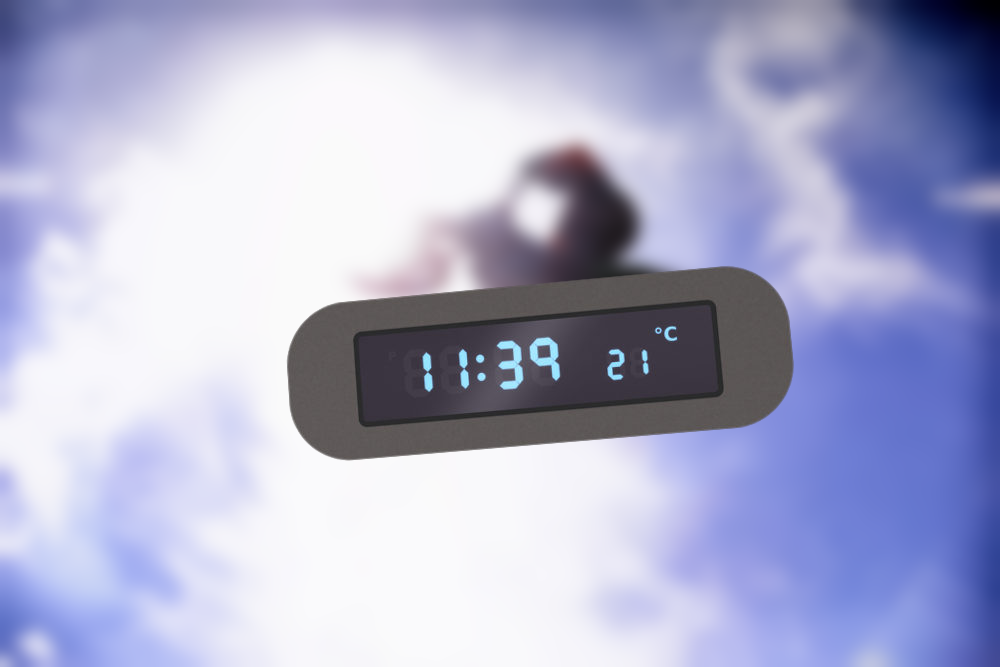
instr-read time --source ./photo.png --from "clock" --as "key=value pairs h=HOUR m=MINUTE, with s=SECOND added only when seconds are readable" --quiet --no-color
h=11 m=39
